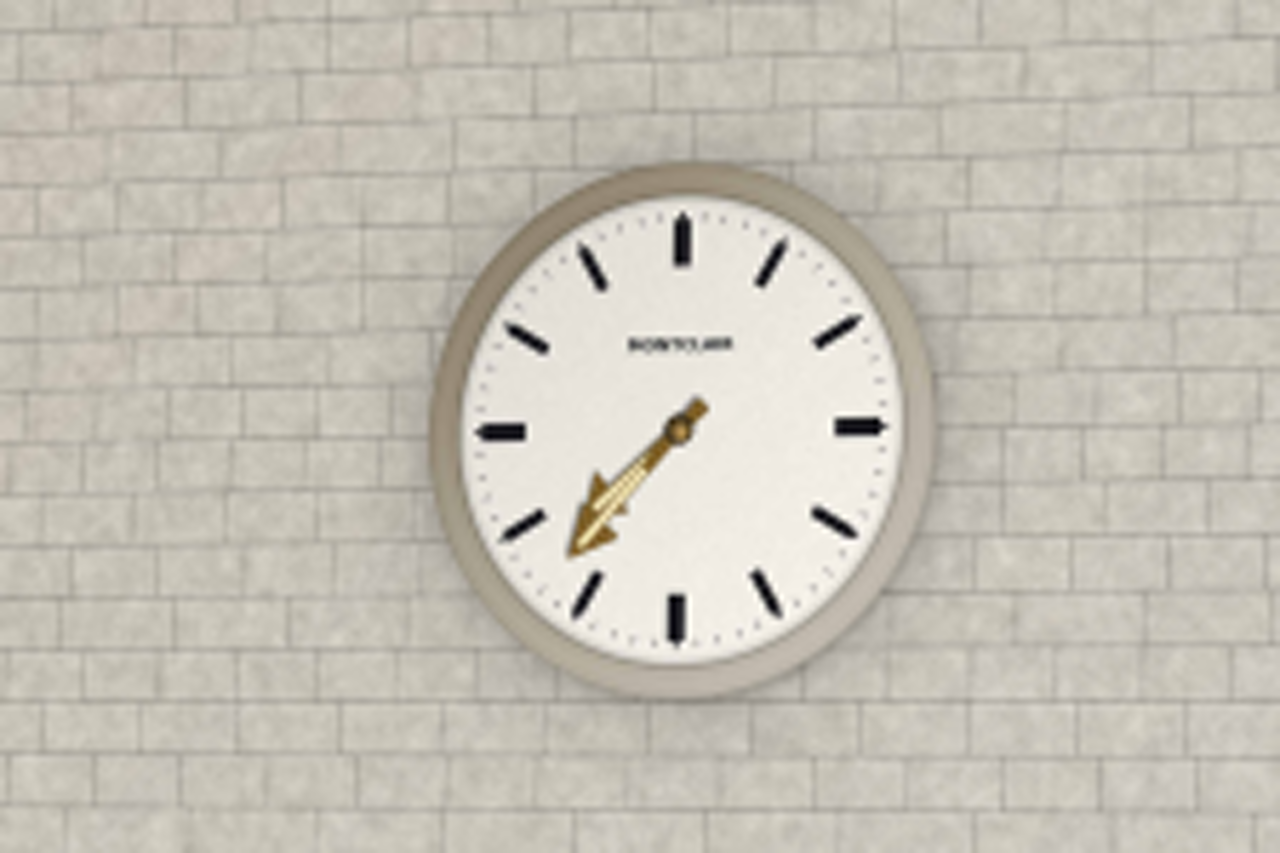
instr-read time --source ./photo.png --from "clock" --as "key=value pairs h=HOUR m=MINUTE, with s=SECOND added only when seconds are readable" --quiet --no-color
h=7 m=37
